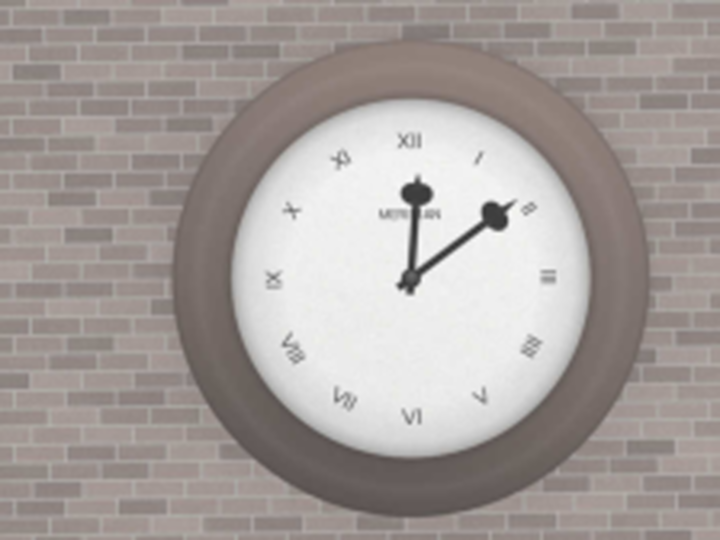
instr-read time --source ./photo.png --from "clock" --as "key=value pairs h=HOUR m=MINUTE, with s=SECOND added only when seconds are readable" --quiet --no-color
h=12 m=9
